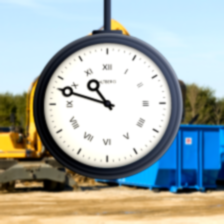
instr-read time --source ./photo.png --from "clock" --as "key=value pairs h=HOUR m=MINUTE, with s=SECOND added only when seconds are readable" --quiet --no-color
h=10 m=48
